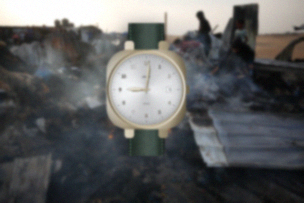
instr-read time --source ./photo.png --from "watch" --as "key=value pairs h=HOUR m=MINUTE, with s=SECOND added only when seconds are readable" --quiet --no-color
h=9 m=1
